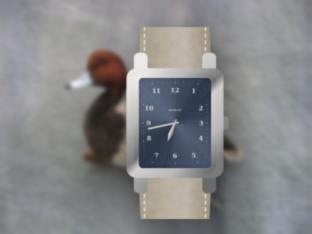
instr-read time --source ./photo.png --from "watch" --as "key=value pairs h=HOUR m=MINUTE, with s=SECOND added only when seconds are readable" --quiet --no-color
h=6 m=43
